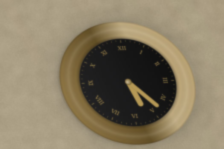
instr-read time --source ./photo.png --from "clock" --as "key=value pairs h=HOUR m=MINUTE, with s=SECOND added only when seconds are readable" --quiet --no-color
h=5 m=23
